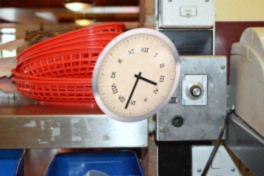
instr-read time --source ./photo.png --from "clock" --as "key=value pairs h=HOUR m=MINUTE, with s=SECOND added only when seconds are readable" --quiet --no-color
h=3 m=32
